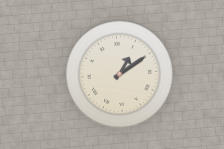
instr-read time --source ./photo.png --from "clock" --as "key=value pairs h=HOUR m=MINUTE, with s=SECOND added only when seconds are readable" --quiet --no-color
h=1 m=10
